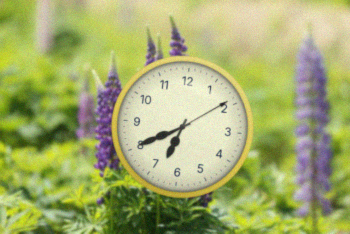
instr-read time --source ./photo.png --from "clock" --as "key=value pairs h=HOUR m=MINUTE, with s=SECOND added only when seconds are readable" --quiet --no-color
h=6 m=40 s=9
